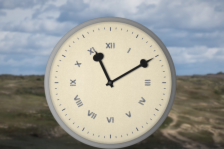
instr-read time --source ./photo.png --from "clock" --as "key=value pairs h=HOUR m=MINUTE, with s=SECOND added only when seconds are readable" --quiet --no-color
h=11 m=10
